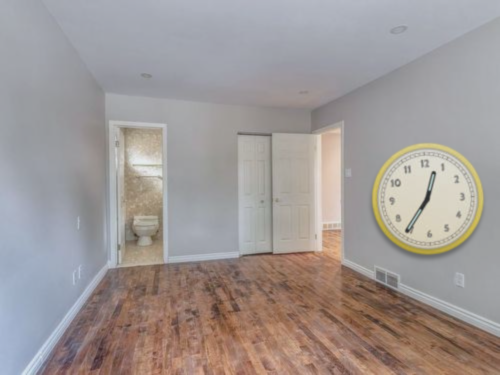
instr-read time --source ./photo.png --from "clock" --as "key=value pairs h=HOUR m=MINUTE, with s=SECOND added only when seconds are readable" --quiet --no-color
h=12 m=36
